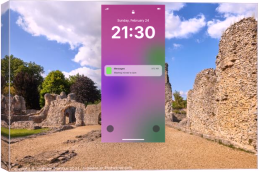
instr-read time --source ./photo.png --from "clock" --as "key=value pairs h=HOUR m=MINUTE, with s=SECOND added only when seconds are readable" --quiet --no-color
h=21 m=30
